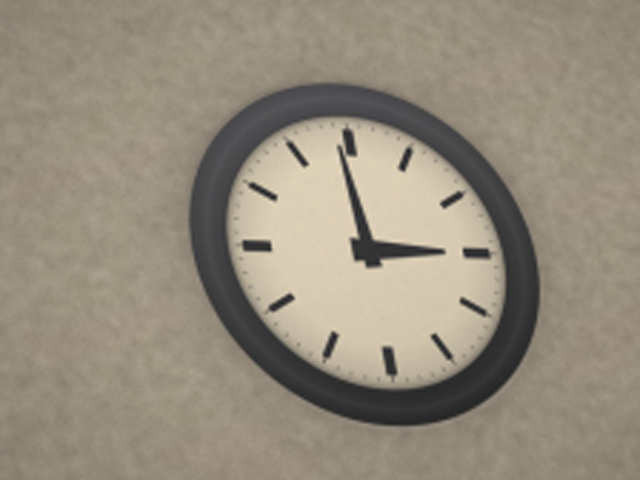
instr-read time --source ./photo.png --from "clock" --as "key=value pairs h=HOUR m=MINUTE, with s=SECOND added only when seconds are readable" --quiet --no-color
h=2 m=59
